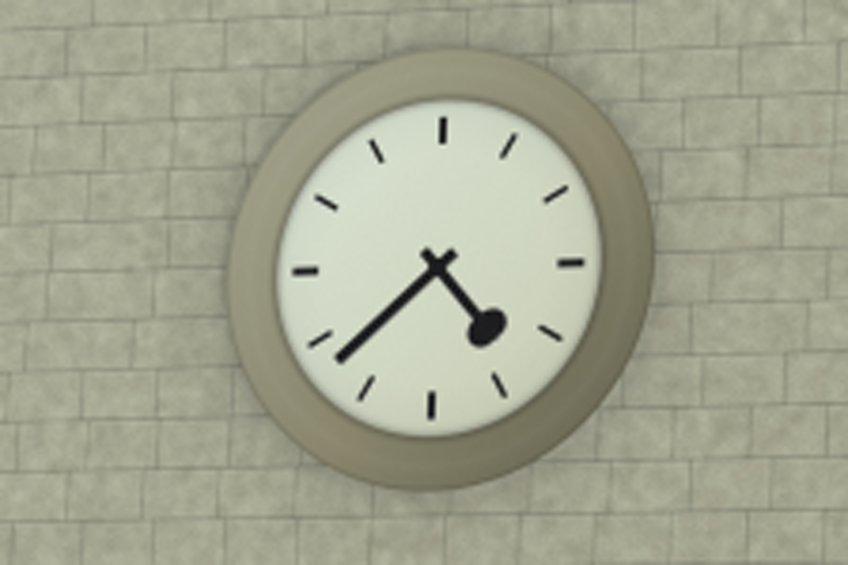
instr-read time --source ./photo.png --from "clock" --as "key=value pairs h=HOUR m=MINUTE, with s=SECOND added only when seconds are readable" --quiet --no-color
h=4 m=38
